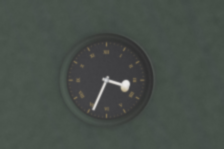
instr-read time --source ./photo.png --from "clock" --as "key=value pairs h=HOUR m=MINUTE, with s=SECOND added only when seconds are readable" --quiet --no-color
h=3 m=34
